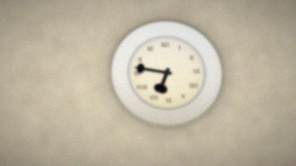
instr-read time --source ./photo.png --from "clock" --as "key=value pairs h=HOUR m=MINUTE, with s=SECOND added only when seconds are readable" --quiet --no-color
h=6 m=47
